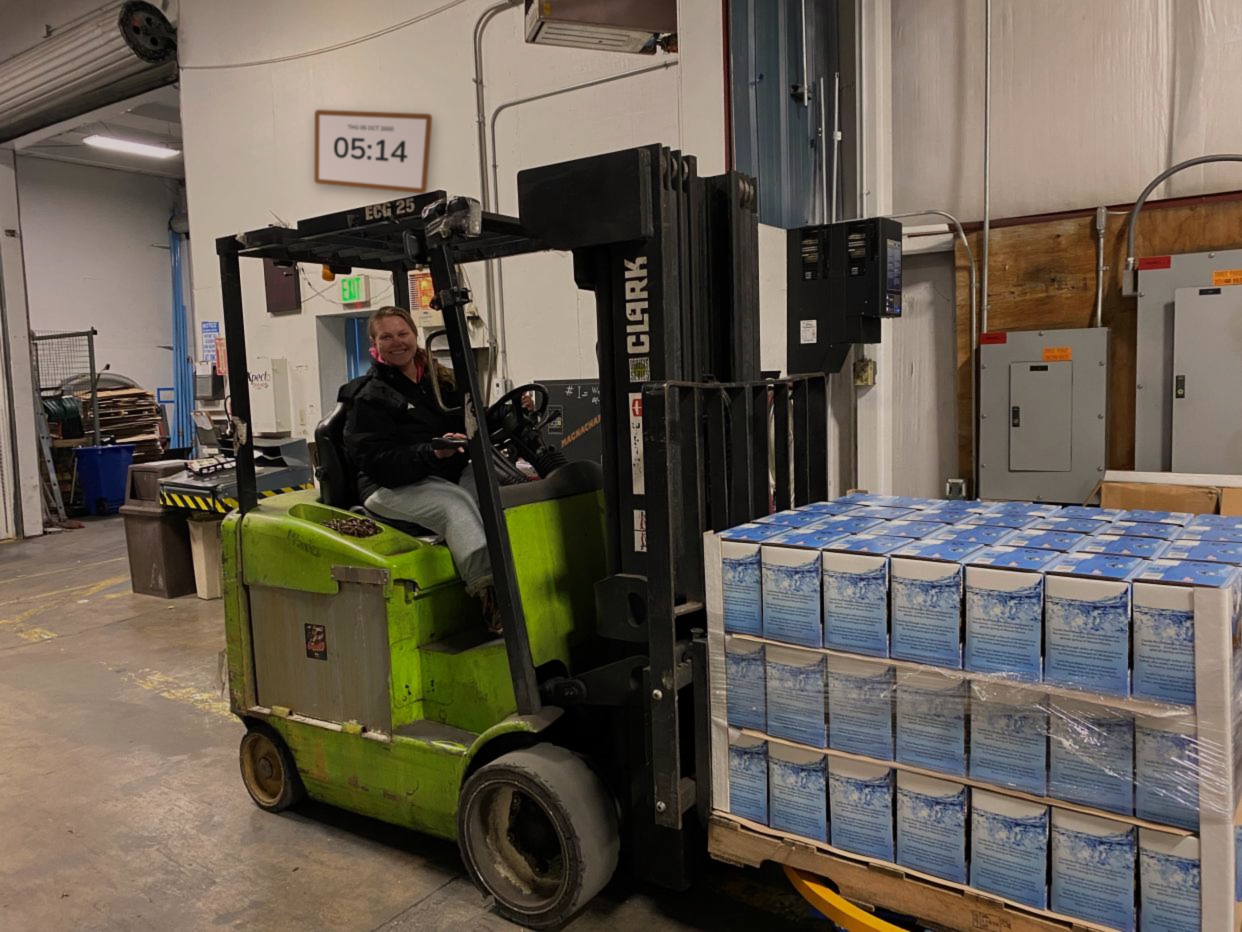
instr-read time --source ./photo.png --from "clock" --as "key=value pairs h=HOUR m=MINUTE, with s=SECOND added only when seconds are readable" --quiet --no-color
h=5 m=14
